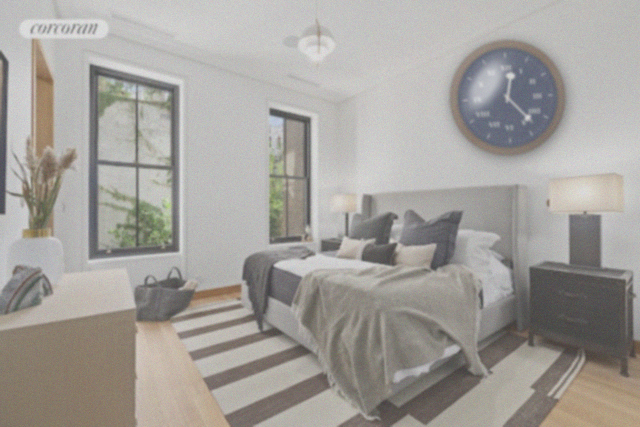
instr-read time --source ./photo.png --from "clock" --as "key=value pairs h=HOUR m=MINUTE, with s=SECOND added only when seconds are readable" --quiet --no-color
h=12 m=23
